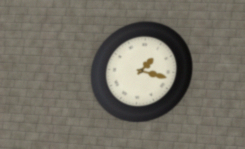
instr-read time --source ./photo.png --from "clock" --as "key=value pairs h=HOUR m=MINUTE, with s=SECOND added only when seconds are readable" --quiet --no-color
h=1 m=17
